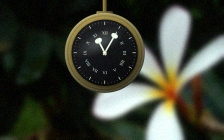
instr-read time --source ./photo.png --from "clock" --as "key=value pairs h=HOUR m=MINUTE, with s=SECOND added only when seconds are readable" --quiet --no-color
h=11 m=5
